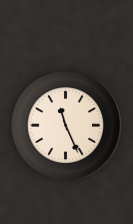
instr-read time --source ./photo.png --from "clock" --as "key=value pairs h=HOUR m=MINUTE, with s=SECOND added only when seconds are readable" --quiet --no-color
h=11 m=26
